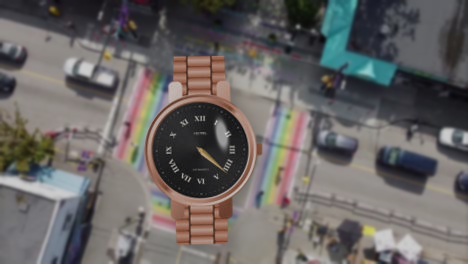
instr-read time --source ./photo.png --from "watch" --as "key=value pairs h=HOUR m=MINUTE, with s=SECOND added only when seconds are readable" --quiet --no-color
h=4 m=22
